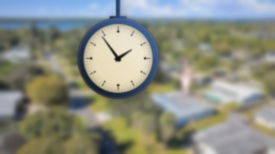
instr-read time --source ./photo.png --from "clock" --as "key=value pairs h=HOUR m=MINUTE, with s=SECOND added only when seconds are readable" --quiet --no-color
h=1 m=54
